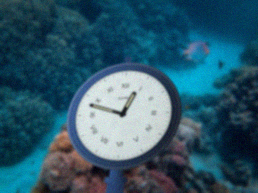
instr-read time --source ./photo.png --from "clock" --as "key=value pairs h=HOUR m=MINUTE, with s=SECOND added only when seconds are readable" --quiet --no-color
h=12 m=48
